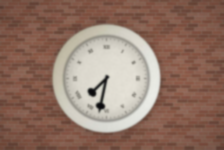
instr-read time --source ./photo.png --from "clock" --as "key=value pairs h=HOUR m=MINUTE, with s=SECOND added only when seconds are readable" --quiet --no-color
h=7 m=32
